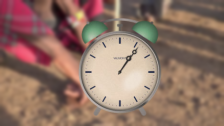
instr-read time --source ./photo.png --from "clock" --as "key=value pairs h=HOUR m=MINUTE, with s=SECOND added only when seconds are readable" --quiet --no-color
h=1 m=6
